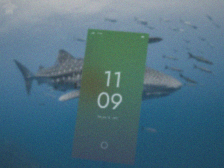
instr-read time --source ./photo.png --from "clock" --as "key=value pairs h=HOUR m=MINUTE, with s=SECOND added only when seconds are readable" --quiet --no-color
h=11 m=9
